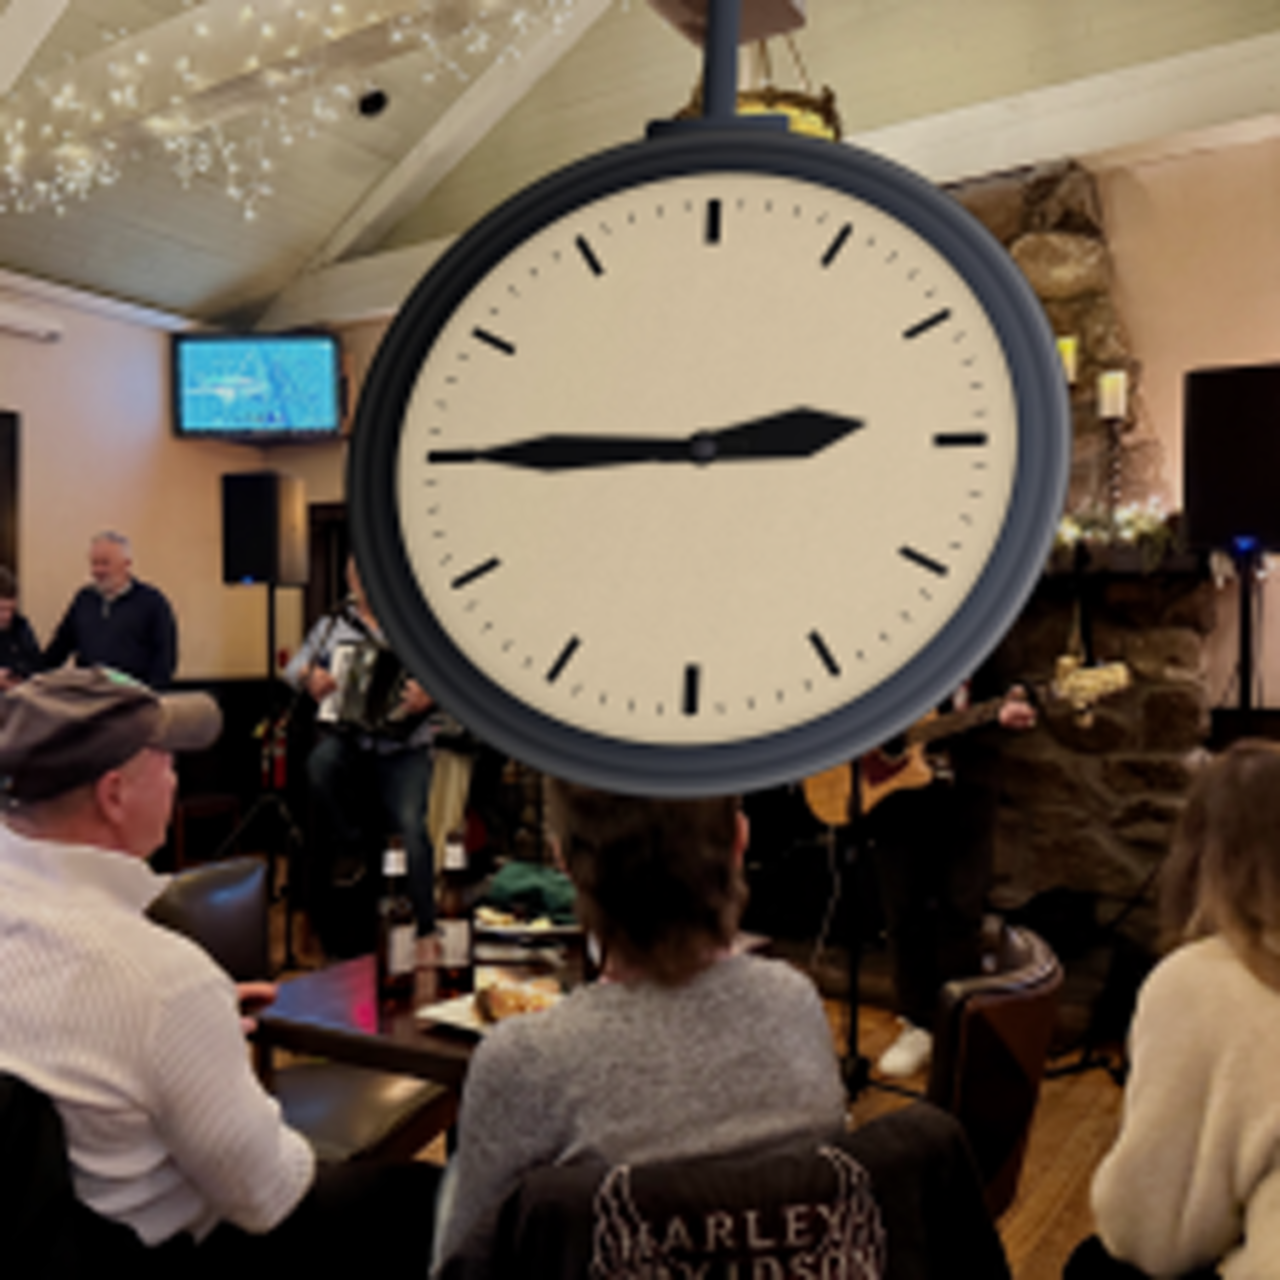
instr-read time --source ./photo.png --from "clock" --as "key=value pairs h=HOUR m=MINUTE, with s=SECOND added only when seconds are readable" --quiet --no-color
h=2 m=45
